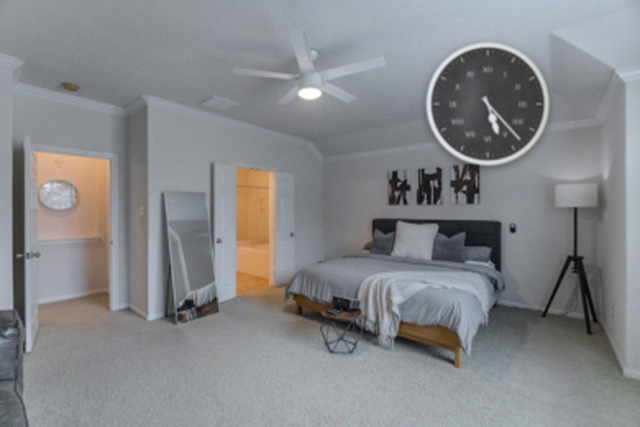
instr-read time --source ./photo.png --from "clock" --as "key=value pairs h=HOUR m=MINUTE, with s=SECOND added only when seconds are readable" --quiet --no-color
h=5 m=23
